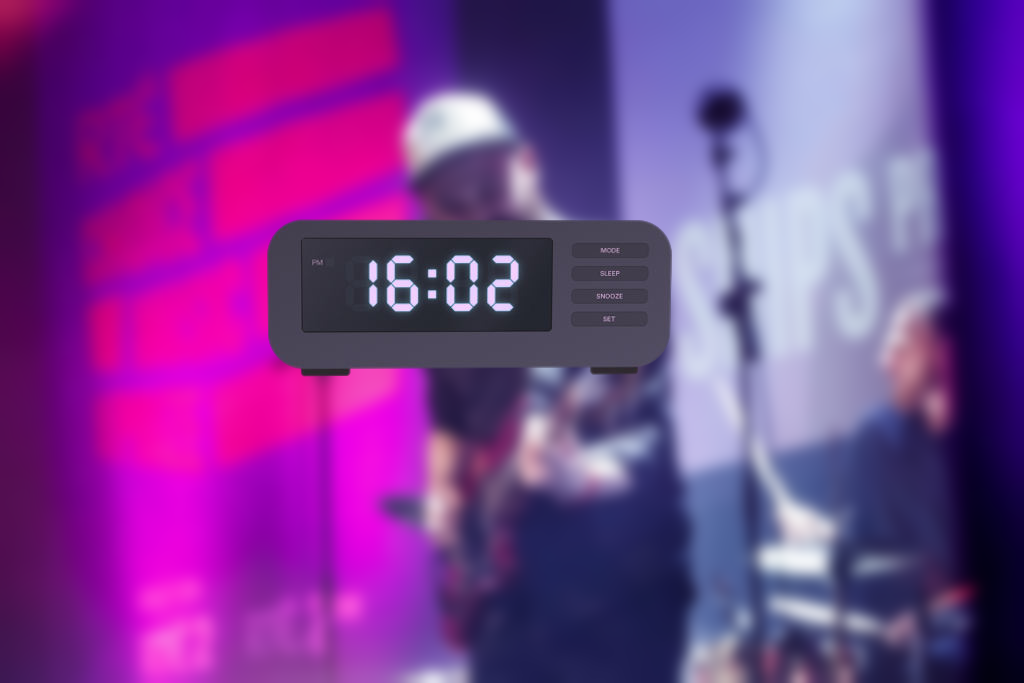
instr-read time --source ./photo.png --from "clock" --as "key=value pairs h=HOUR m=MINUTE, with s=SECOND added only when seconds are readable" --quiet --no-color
h=16 m=2
